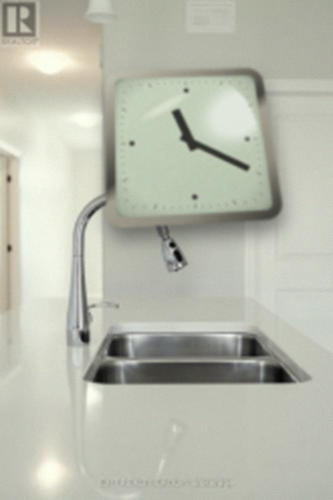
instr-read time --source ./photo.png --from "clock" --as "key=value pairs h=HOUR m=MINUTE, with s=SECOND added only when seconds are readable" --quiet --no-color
h=11 m=20
